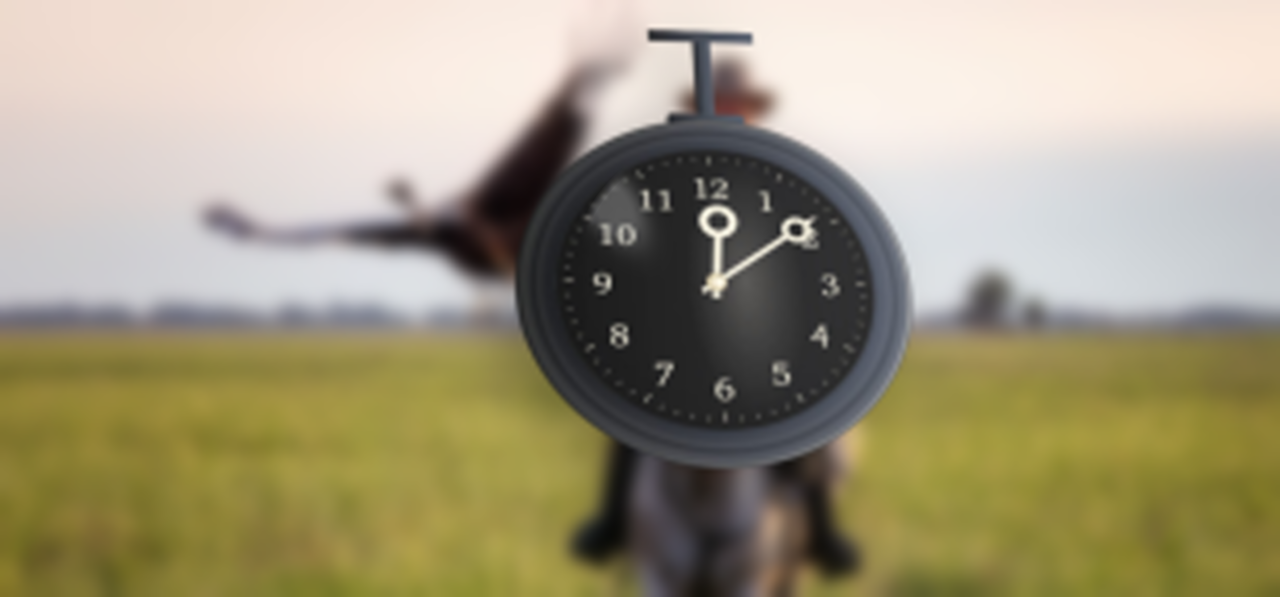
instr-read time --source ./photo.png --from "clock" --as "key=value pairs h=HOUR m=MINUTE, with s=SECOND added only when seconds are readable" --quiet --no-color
h=12 m=9
